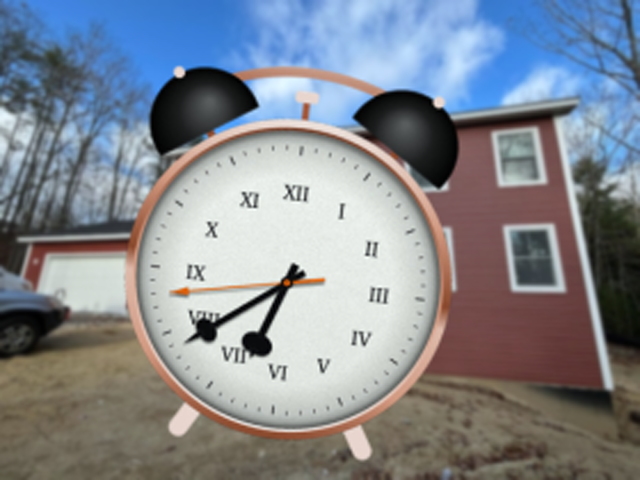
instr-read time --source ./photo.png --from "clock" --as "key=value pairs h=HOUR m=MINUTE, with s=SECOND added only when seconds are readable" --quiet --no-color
h=6 m=38 s=43
